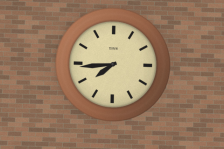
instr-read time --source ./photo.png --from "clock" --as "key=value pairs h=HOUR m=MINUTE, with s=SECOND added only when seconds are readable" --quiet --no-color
h=7 m=44
